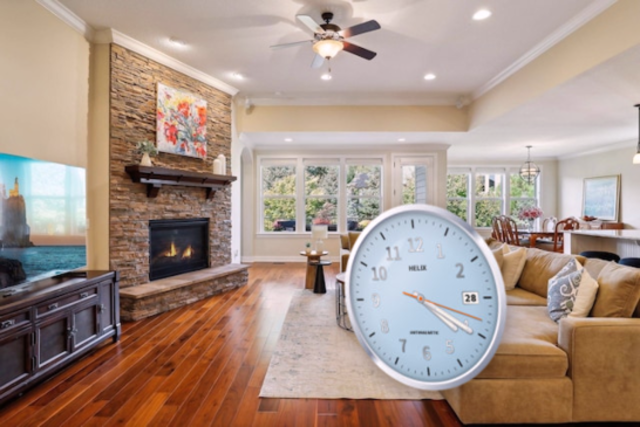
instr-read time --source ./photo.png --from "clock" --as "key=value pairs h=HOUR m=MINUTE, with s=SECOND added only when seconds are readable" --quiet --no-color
h=4 m=20 s=18
